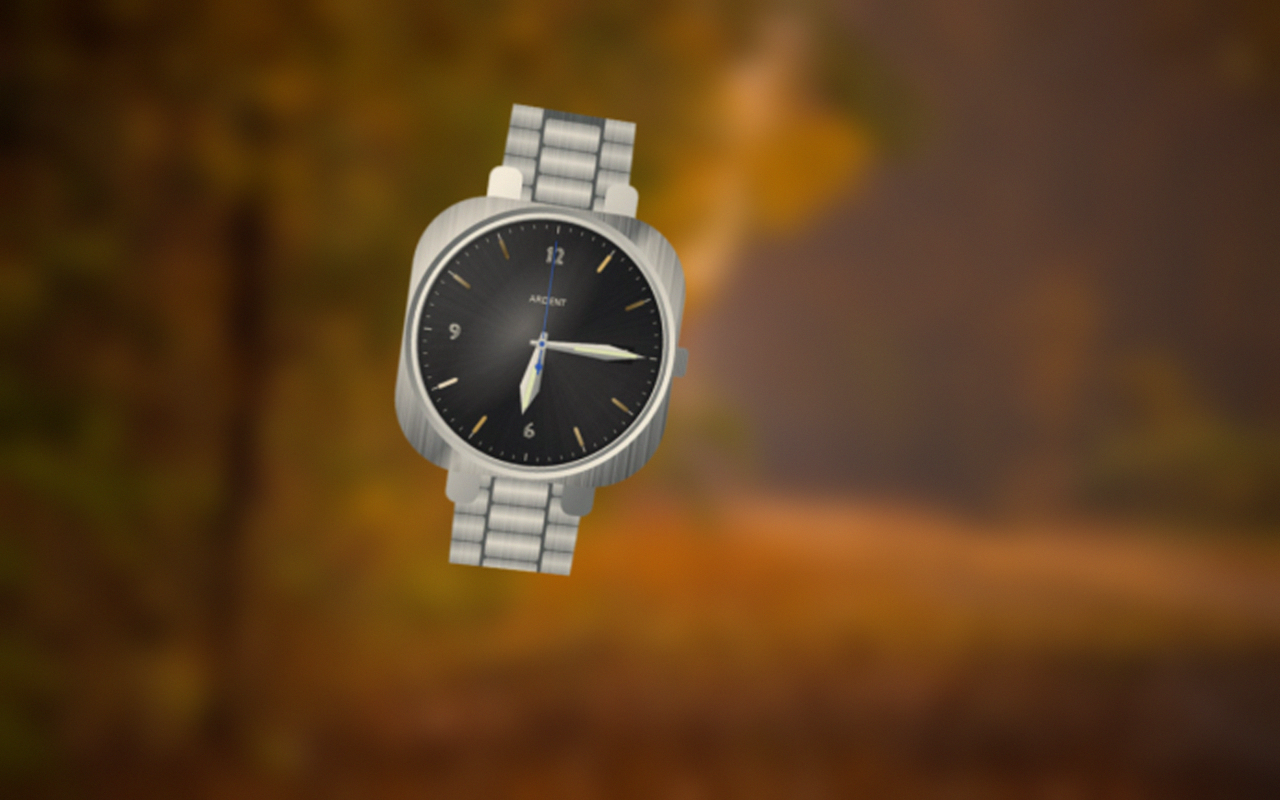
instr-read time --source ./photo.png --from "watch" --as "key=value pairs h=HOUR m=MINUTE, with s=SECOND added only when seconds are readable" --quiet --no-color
h=6 m=15 s=0
